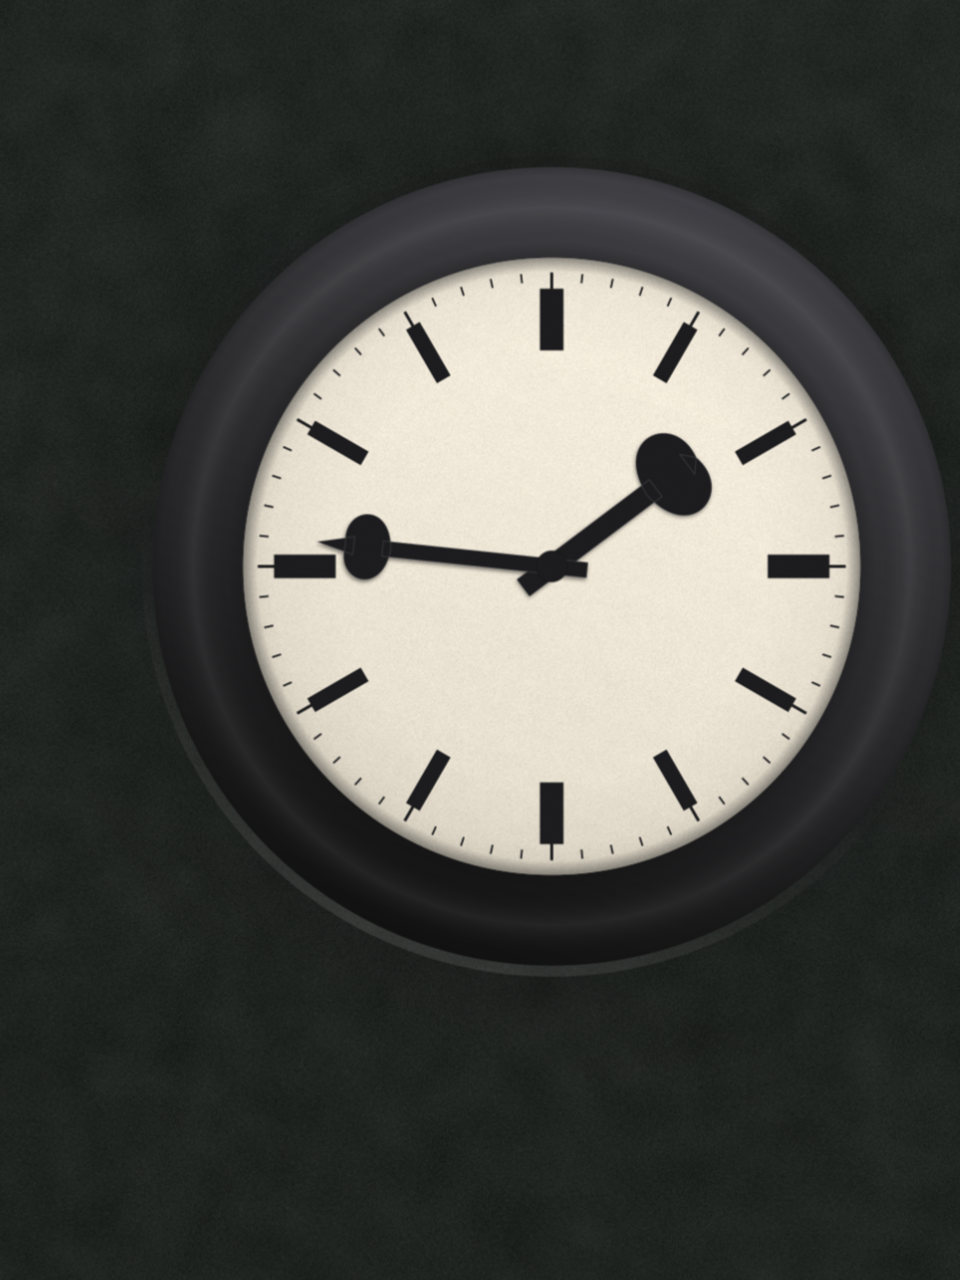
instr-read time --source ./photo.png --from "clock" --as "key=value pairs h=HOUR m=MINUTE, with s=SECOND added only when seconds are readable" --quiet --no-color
h=1 m=46
